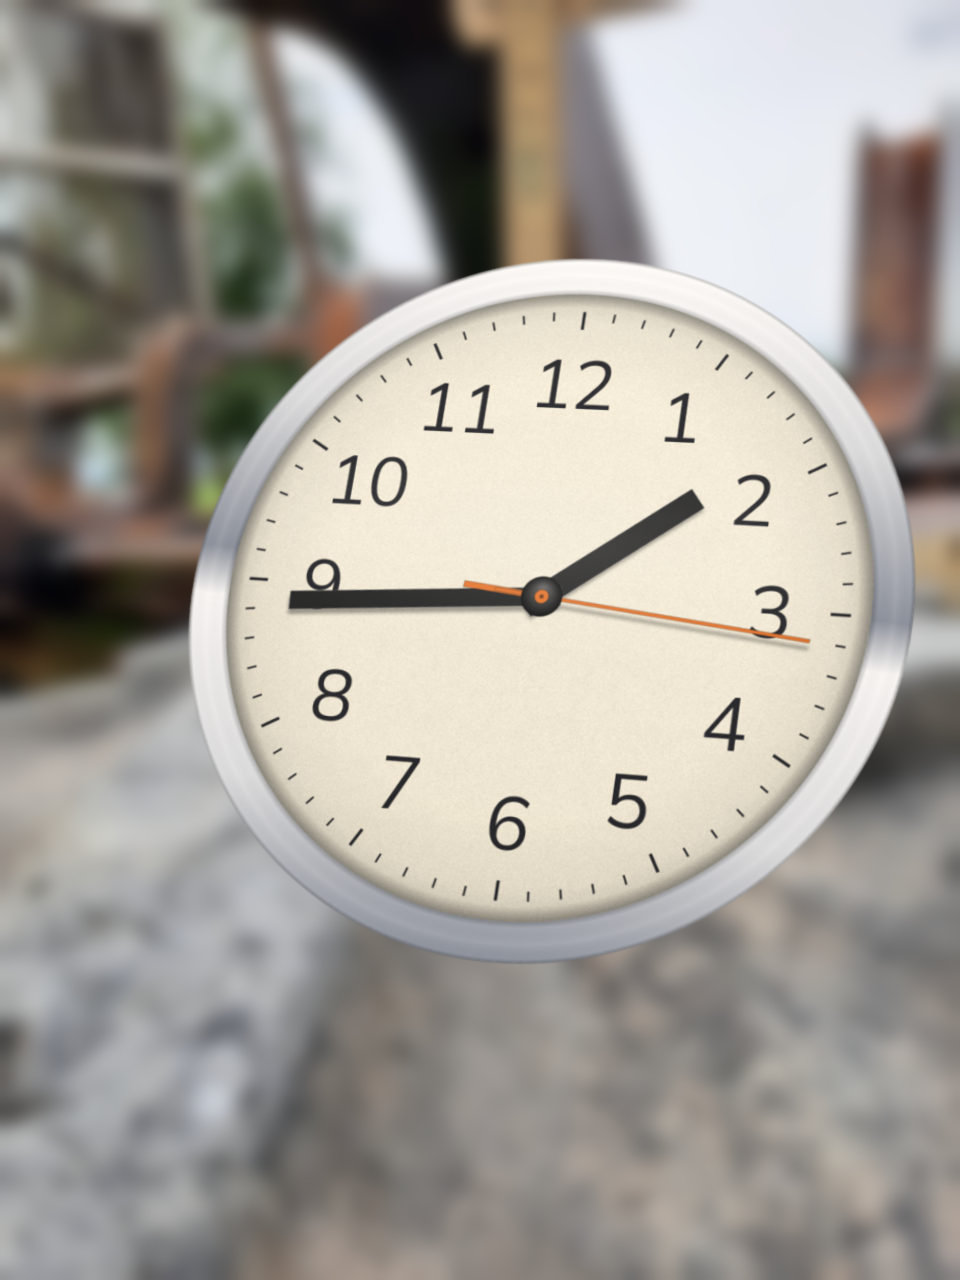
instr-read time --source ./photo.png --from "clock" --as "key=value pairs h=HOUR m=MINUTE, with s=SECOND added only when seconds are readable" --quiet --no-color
h=1 m=44 s=16
